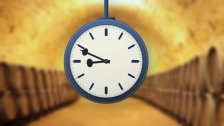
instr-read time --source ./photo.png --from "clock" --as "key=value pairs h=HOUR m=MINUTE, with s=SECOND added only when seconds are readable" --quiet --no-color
h=8 m=49
